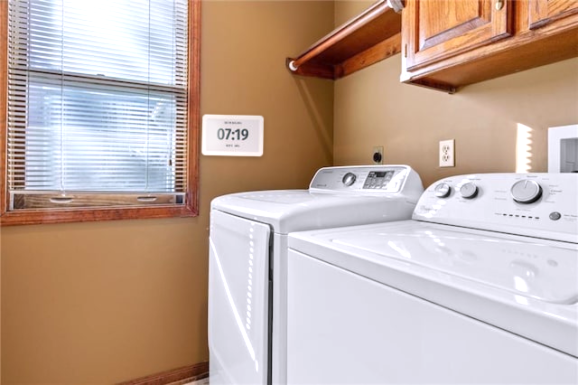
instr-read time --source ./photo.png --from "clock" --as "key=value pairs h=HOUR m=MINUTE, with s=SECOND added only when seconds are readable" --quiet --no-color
h=7 m=19
